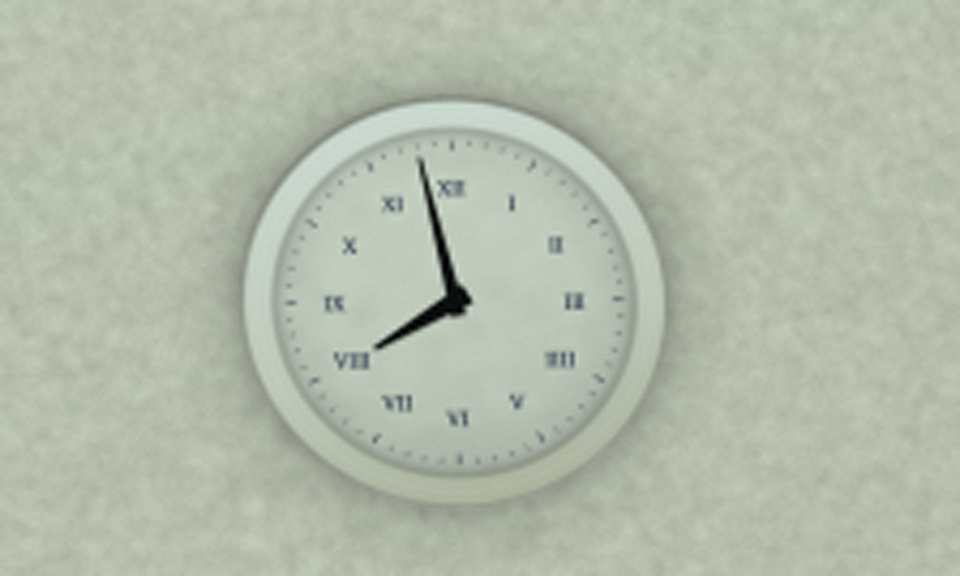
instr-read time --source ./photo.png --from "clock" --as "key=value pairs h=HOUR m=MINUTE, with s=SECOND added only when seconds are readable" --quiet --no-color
h=7 m=58
